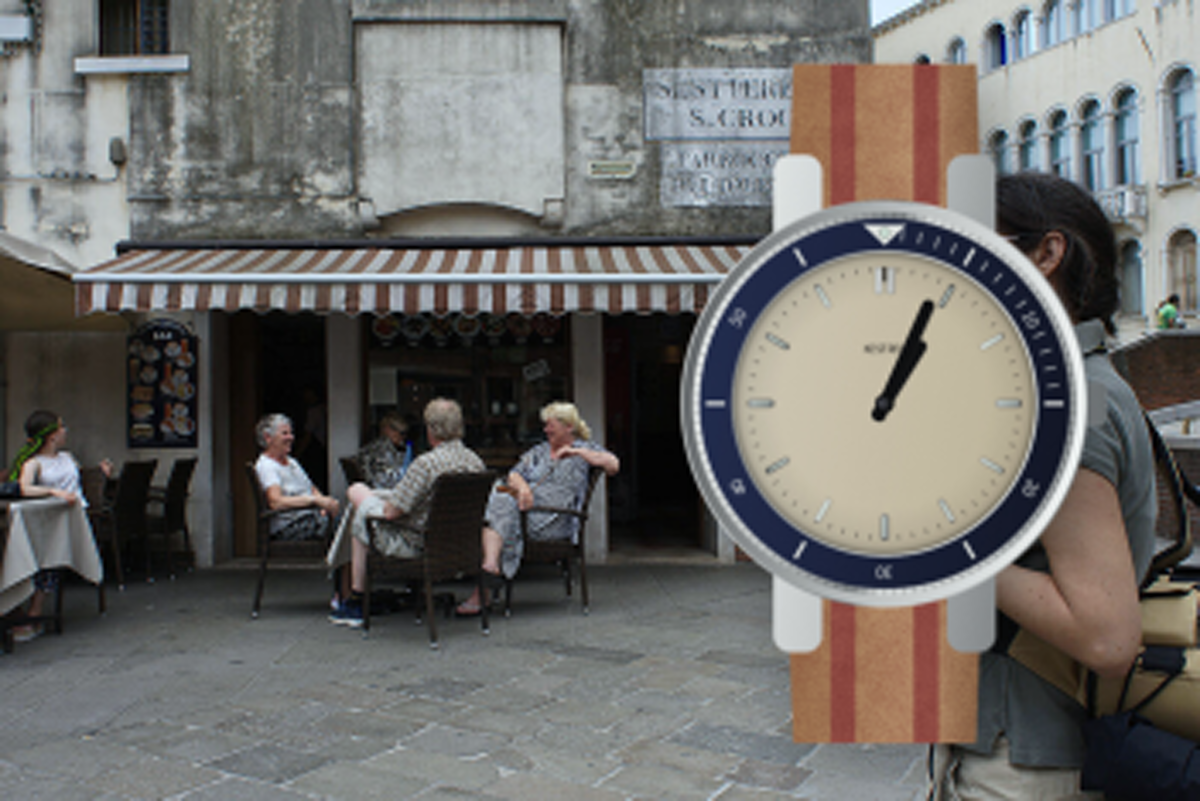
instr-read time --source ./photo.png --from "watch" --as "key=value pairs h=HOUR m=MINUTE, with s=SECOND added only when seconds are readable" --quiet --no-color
h=1 m=4
